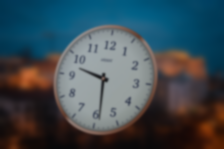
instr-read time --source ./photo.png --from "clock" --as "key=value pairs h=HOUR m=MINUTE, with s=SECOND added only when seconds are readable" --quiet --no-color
h=9 m=29
